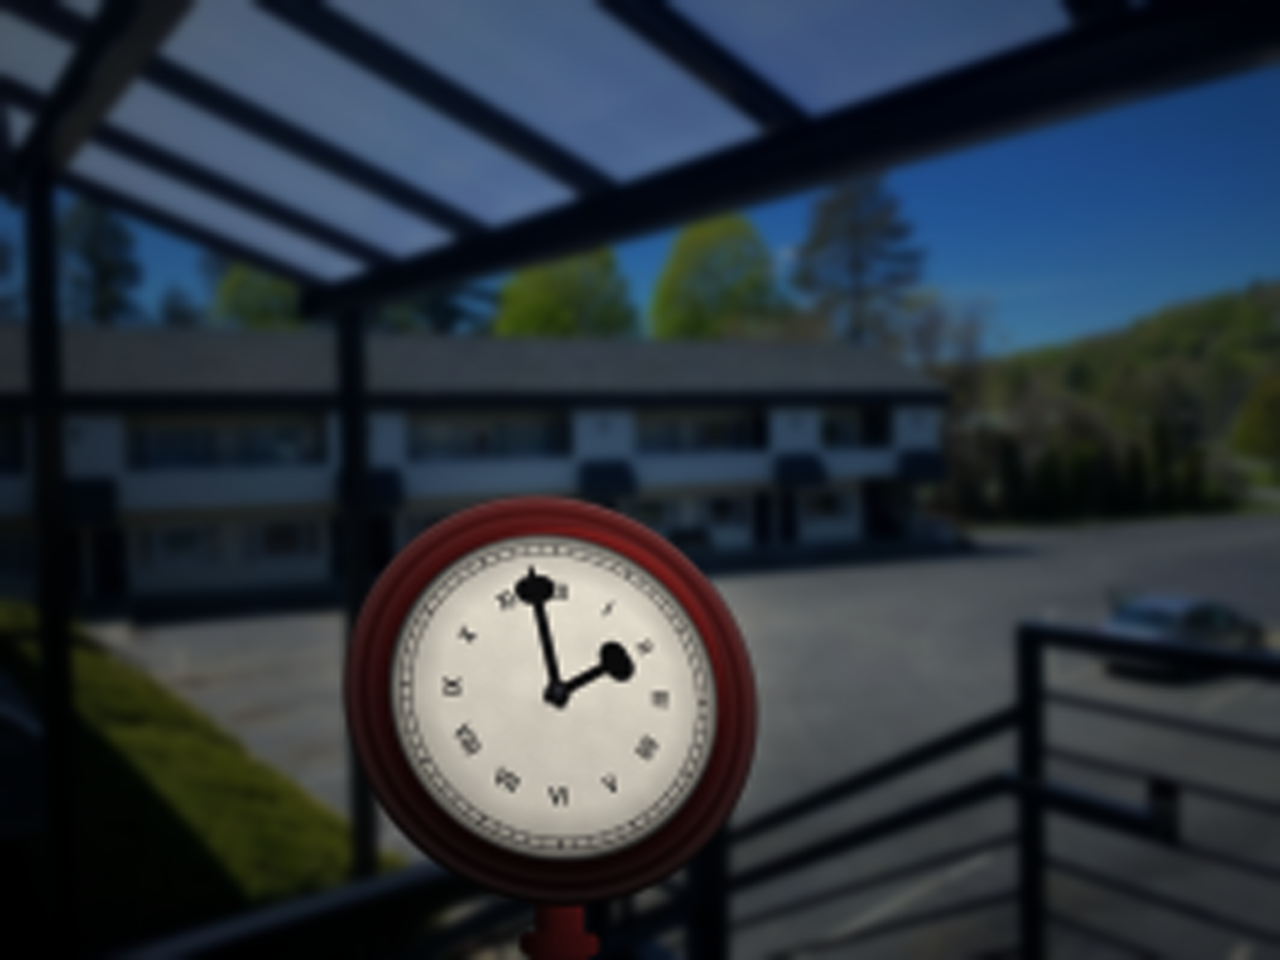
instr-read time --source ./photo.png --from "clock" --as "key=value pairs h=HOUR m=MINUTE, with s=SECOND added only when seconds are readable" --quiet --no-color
h=1 m=58
